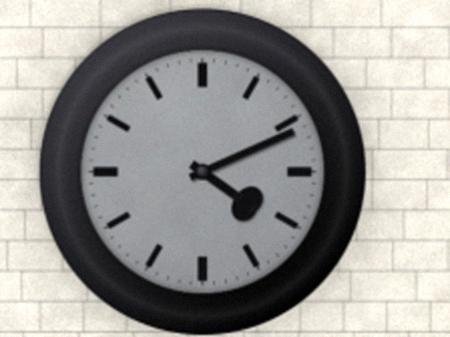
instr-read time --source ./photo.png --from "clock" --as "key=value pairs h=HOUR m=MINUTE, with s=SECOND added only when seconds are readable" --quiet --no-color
h=4 m=11
